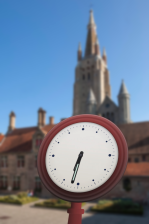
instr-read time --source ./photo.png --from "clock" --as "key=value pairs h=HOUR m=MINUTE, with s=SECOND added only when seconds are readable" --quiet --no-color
h=6 m=32
